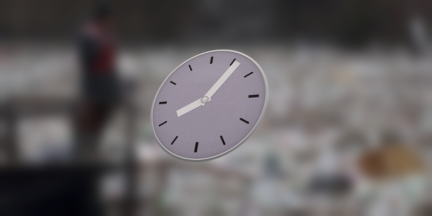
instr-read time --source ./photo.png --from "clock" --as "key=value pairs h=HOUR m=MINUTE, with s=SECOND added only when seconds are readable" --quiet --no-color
h=8 m=6
